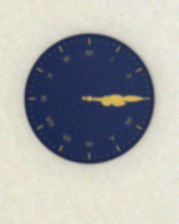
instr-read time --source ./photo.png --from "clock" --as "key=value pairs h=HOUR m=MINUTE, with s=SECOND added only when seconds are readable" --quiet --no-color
h=3 m=15
